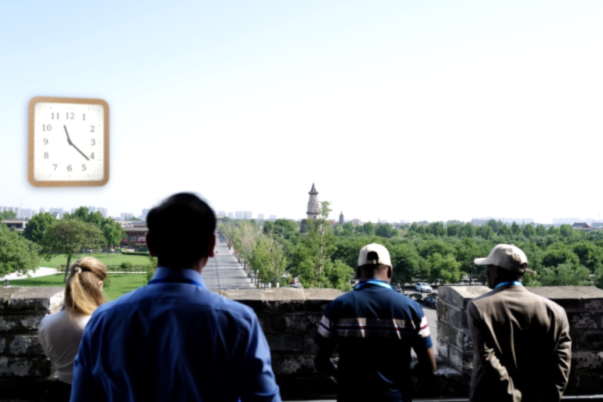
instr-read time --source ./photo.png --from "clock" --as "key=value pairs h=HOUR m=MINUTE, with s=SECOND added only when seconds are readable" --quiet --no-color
h=11 m=22
